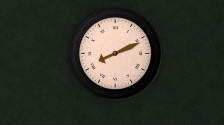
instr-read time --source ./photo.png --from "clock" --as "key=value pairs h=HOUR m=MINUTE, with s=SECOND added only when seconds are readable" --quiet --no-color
h=8 m=11
